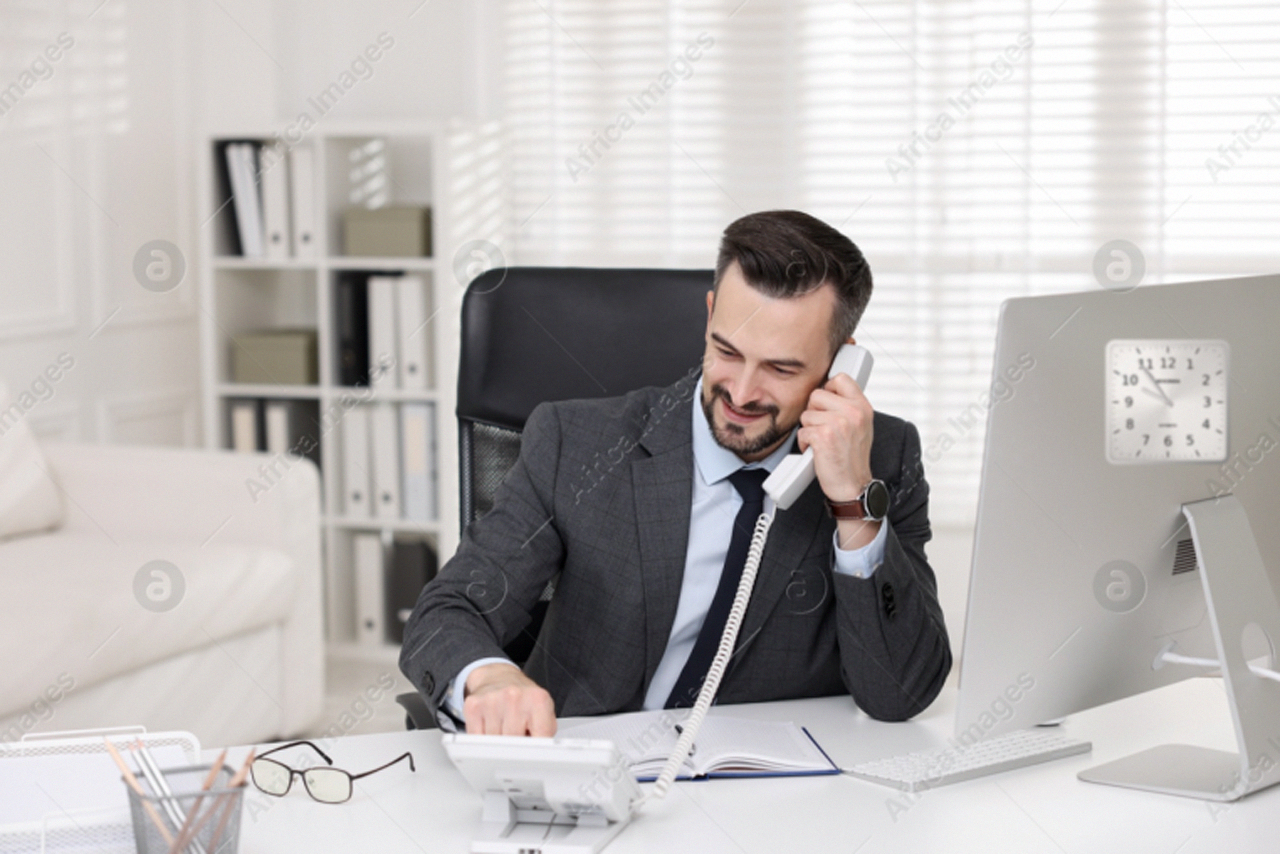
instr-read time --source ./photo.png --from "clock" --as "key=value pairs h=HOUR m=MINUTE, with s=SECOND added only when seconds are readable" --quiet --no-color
h=9 m=54
